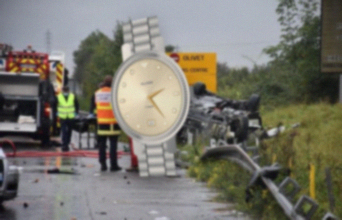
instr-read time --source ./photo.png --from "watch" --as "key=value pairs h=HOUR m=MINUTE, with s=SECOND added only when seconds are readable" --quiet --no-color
h=2 m=24
